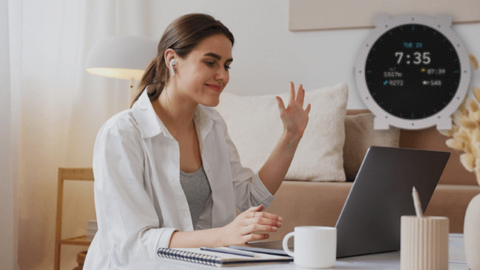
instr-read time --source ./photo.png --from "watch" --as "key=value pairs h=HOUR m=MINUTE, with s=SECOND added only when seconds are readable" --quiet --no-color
h=7 m=35
